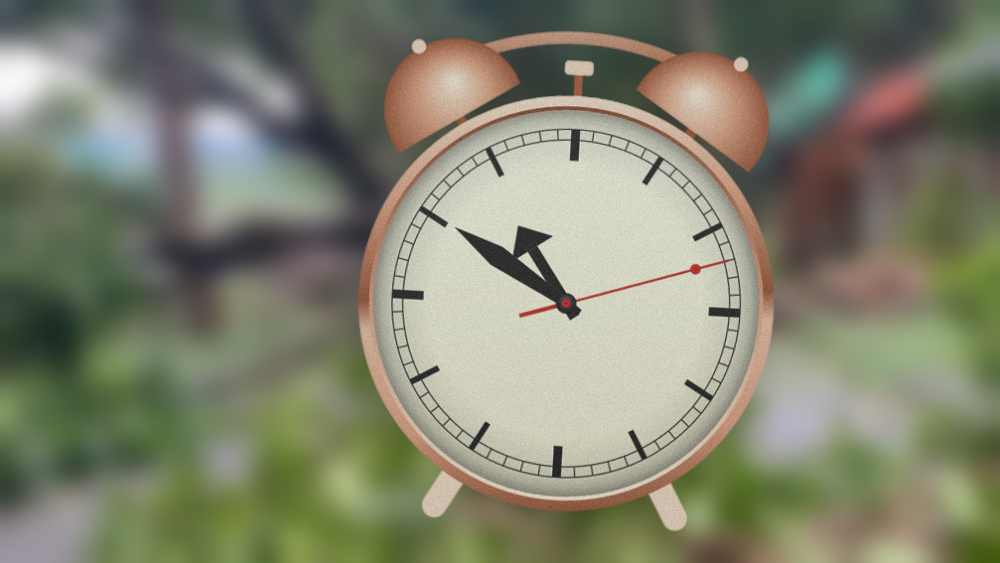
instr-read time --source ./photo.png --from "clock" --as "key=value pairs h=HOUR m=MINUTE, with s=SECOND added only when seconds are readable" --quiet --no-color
h=10 m=50 s=12
